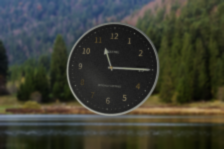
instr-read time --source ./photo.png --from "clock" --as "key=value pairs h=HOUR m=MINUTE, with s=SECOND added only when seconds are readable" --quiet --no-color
h=11 m=15
